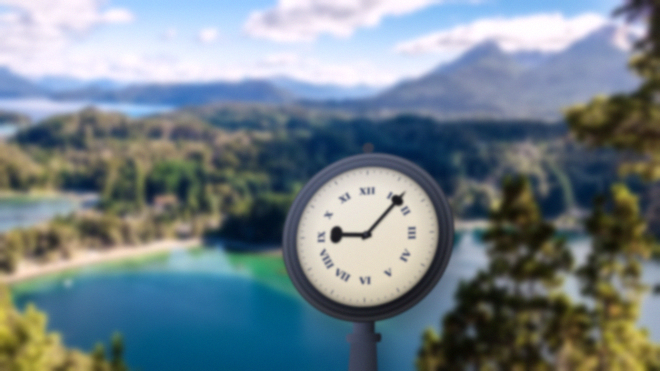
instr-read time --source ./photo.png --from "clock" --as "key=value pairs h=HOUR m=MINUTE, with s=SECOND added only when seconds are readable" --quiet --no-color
h=9 m=7
